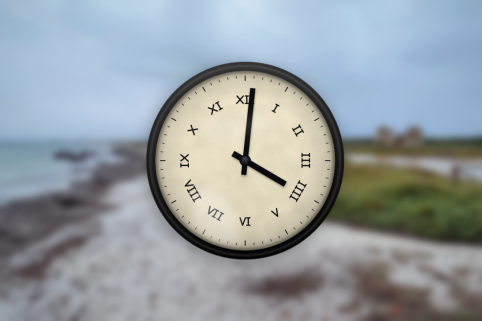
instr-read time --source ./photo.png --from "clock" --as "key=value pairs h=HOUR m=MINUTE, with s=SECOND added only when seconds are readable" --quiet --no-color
h=4 m=1
